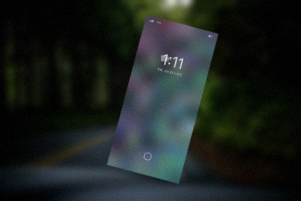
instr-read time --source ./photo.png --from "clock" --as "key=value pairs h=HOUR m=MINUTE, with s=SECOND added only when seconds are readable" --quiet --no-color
h=1 m=11
